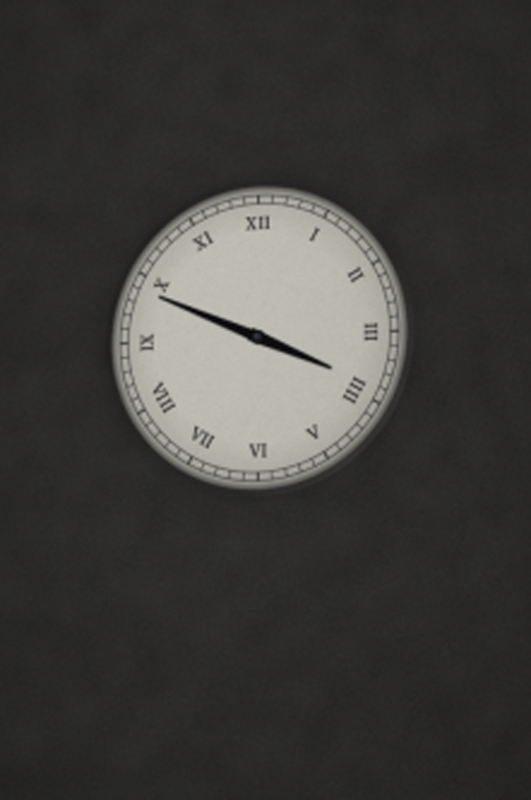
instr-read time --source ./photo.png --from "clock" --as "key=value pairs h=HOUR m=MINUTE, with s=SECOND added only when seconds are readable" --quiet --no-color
h=3 m=49
